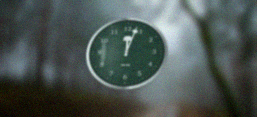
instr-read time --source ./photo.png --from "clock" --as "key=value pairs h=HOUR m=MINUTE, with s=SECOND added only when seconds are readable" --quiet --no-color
h=12 m=3
